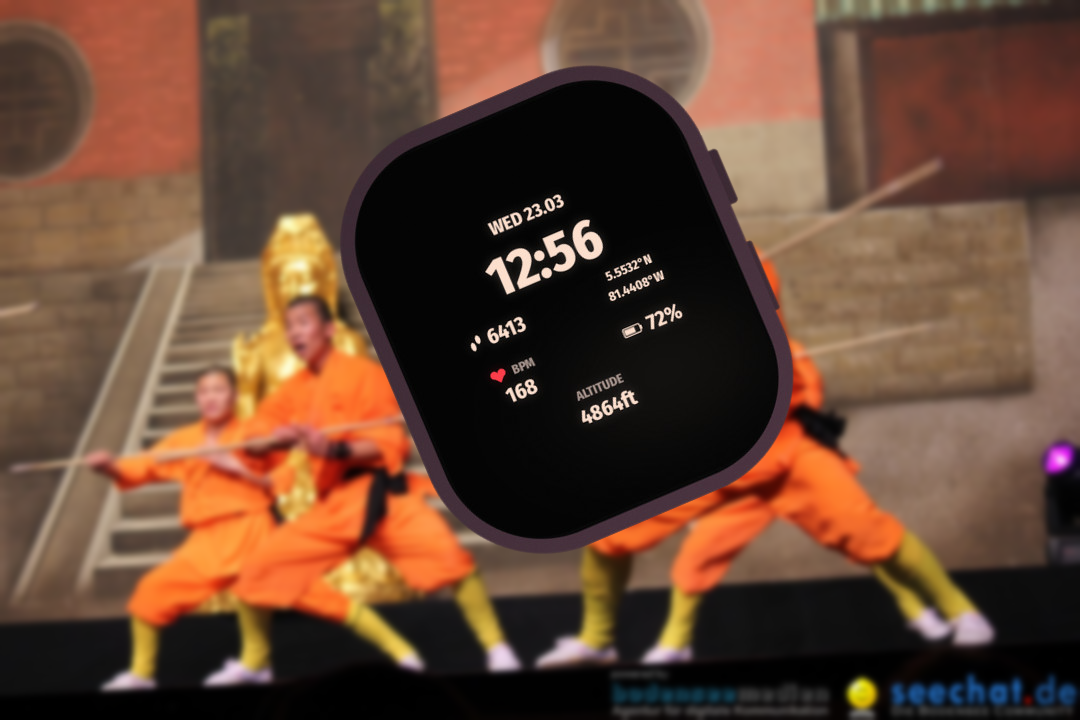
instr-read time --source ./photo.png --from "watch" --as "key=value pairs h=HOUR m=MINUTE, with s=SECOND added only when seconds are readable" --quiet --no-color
h=12 m=56
